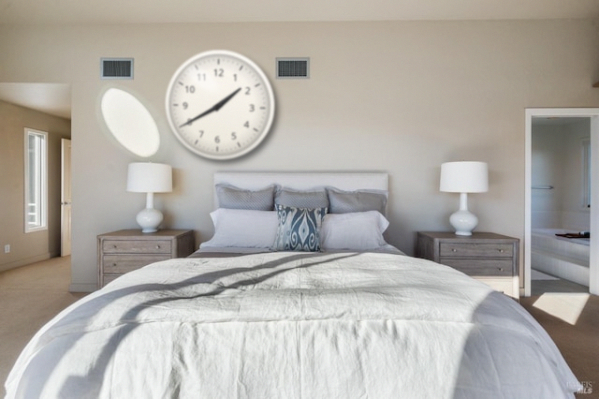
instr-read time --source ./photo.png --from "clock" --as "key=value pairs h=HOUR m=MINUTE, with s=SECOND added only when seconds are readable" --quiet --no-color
h=1 m=40
